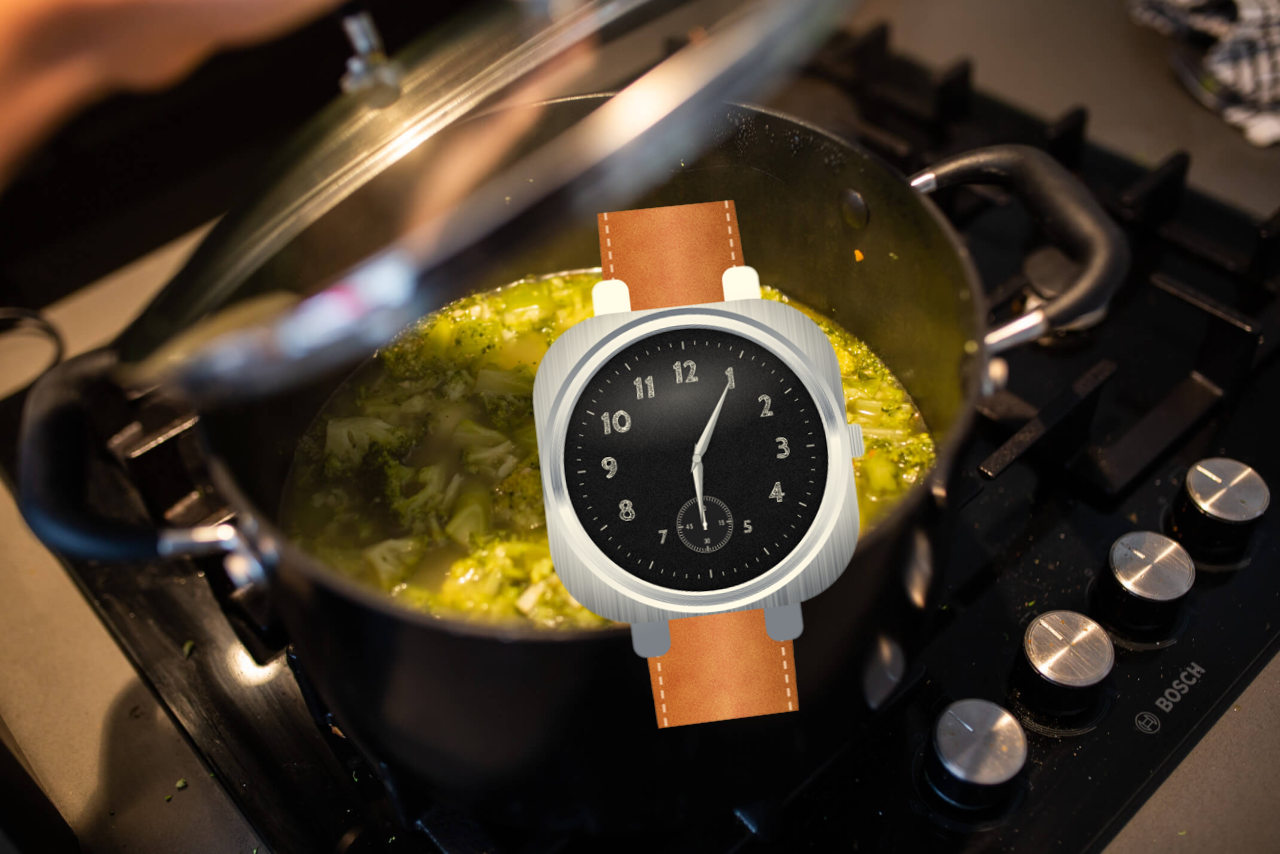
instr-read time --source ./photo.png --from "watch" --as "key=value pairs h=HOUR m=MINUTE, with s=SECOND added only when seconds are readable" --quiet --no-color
h=6 m=5
